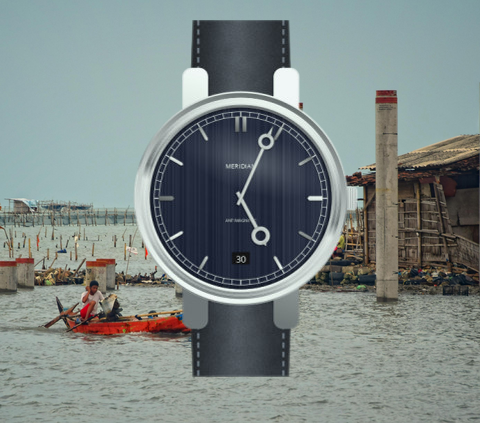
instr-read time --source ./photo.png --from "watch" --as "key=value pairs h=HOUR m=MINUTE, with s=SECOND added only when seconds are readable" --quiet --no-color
h=5 m=4
